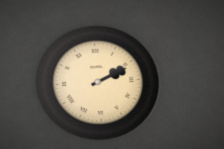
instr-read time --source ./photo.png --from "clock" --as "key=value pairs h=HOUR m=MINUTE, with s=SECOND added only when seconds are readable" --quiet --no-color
h=2 m=11
